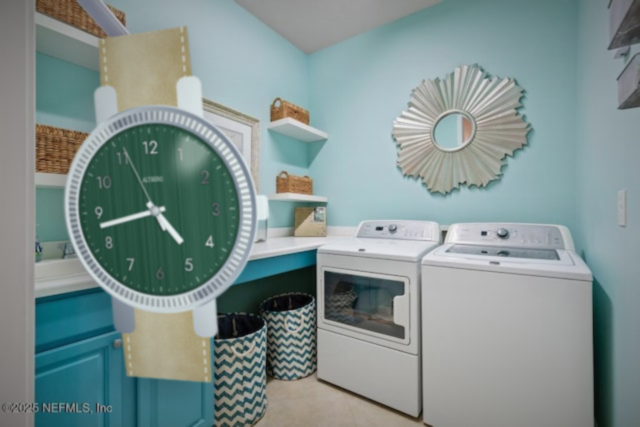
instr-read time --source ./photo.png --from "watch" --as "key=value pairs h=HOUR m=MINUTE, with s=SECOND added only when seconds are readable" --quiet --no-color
h=4 m=42 s=56
